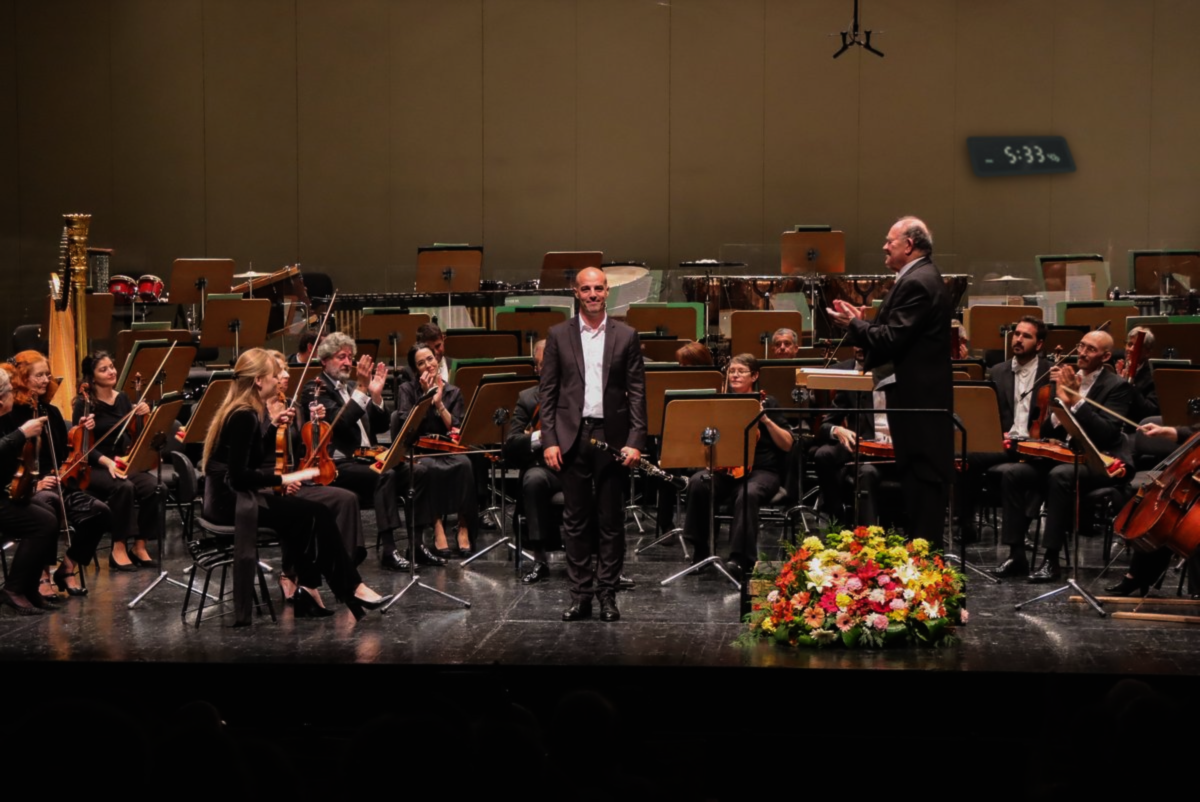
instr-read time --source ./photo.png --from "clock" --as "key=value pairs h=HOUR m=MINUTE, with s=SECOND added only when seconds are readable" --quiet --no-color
h=5 m=33
